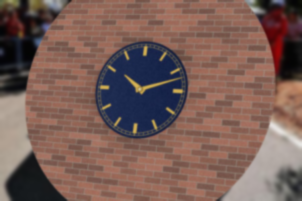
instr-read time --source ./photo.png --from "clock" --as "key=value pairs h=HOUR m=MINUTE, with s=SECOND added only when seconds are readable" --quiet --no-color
h=10 m=12
